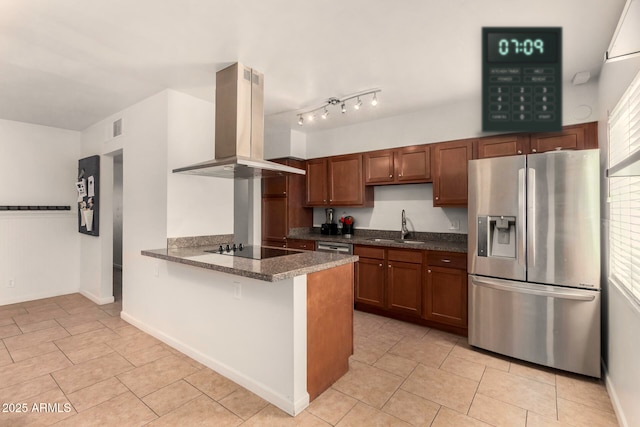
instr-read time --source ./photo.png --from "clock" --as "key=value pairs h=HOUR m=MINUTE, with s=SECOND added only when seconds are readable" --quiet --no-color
h=7 m=9
